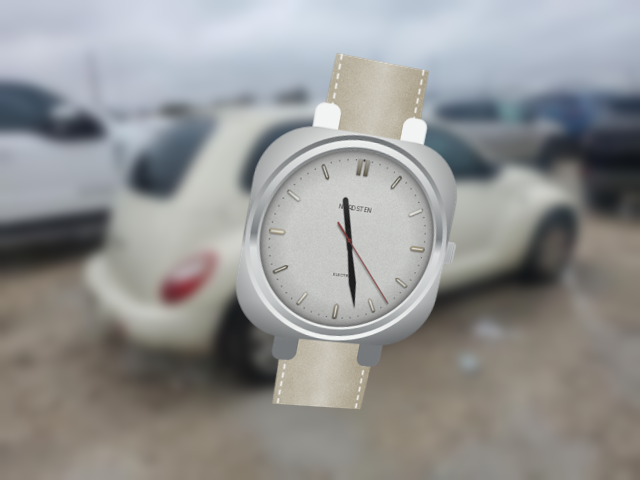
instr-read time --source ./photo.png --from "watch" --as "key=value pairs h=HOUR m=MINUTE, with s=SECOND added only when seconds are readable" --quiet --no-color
h=11 m=27 s=23
